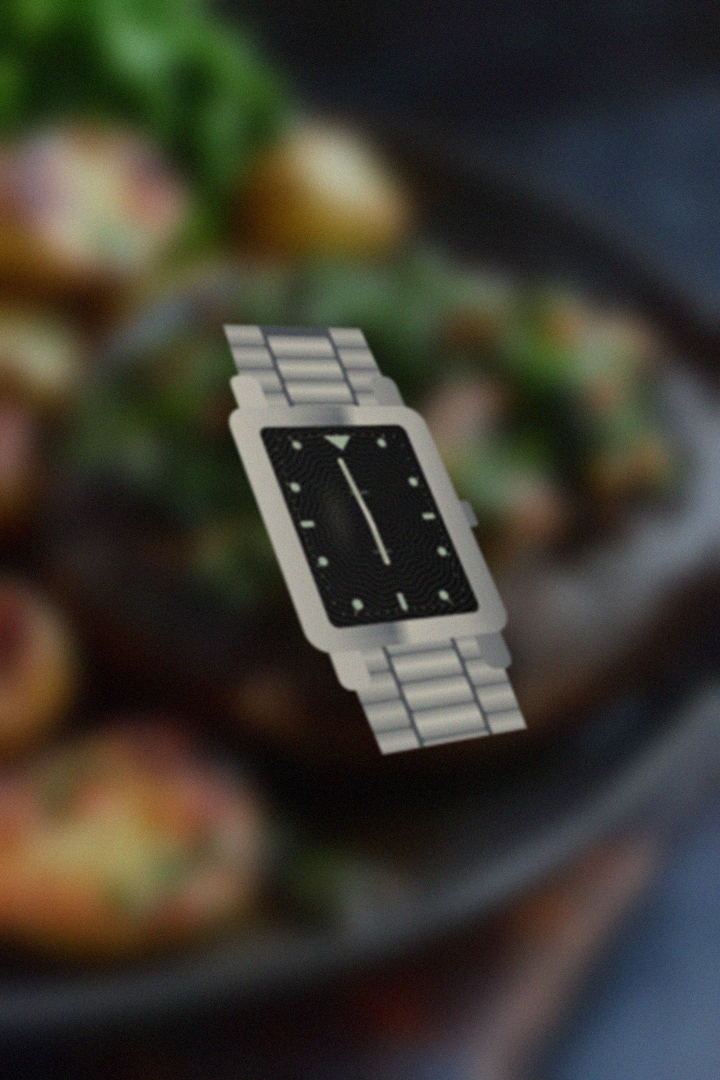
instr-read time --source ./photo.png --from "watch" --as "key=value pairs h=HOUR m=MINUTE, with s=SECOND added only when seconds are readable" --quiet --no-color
h=5 m=59
